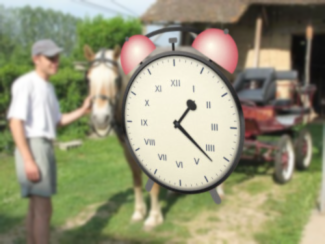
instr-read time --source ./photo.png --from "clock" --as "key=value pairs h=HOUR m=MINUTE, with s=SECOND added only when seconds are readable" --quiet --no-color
h=1 m=22
